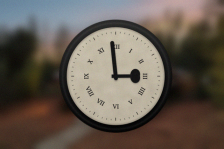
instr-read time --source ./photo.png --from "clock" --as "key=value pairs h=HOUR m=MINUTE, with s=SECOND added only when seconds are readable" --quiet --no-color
h=2 m=59
